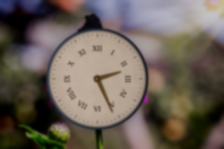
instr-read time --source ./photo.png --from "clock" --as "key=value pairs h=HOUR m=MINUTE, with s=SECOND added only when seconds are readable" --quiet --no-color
h=2 m=26
